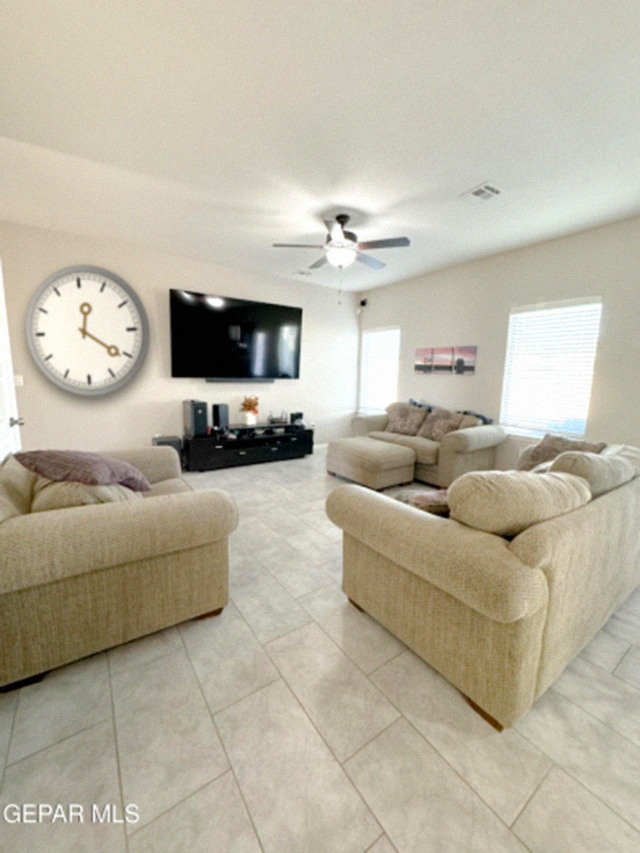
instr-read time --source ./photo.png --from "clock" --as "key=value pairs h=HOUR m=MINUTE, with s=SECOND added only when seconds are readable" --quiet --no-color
h=12 m=21
